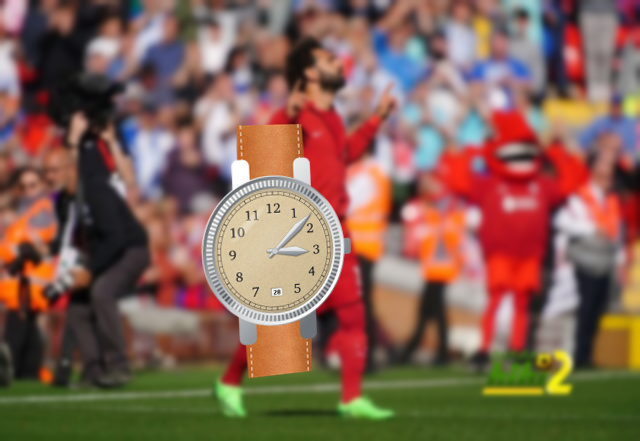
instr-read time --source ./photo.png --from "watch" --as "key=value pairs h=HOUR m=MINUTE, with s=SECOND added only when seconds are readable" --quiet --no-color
h=3 m=8
